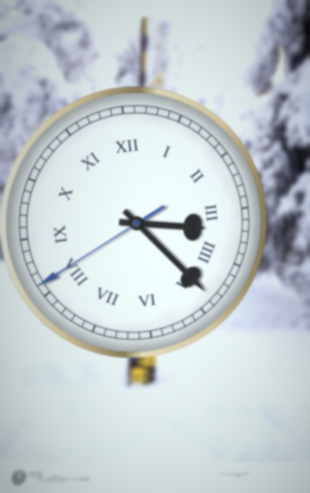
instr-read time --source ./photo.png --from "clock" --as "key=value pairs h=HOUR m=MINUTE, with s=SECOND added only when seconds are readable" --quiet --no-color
h=3 m=23 s=41
